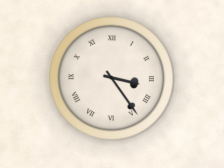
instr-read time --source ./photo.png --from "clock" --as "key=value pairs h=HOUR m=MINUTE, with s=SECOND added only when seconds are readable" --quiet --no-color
h=3 m=24
